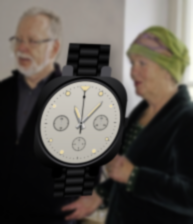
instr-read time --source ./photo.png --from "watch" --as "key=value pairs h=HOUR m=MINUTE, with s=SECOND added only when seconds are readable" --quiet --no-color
h=11 m=7
